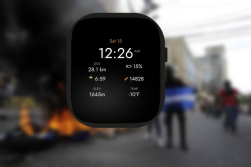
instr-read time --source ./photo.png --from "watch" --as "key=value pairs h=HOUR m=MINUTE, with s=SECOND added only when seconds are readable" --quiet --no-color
h=12 m=26
